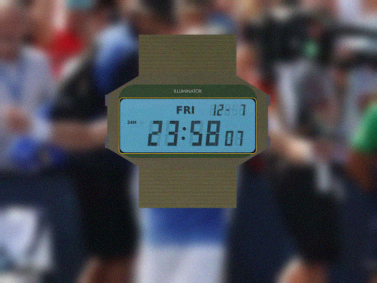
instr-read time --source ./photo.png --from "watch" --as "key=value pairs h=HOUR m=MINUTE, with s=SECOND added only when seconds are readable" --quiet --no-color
h=23 m=58 s=7
